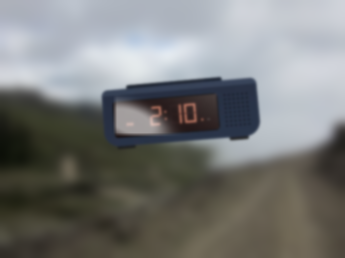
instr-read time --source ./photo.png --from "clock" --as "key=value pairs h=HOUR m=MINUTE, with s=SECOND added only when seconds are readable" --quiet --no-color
h=2 m=10
